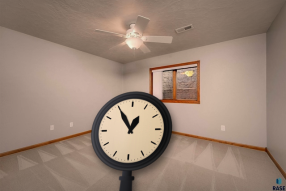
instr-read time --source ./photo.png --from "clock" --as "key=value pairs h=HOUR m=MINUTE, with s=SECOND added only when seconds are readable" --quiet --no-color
h=12 m=55
